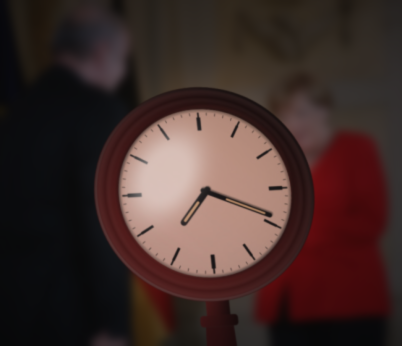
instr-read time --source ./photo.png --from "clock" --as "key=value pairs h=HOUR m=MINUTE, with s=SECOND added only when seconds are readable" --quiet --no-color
h=7 m=19
